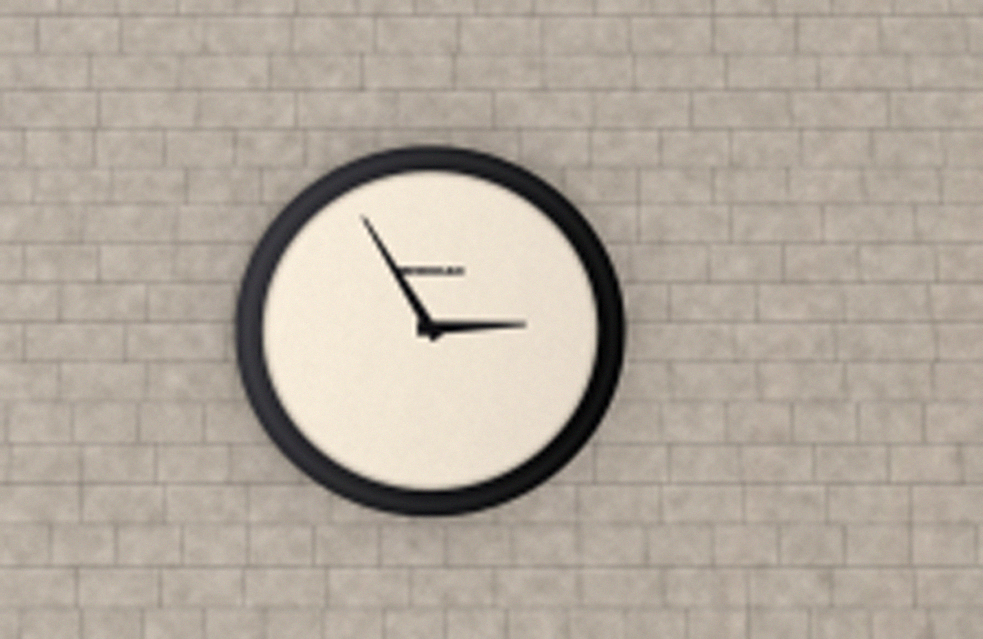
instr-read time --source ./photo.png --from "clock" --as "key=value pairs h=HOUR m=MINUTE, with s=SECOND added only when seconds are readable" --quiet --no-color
h=2 m=55
